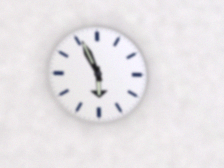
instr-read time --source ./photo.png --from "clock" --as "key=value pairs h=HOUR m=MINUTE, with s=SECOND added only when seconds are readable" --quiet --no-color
h=5 m=56
